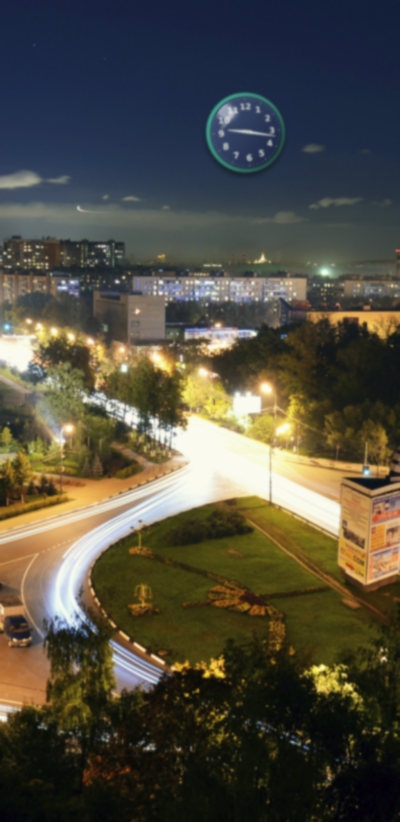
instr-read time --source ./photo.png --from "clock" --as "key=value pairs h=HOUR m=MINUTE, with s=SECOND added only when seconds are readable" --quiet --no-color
h=9 m=17
